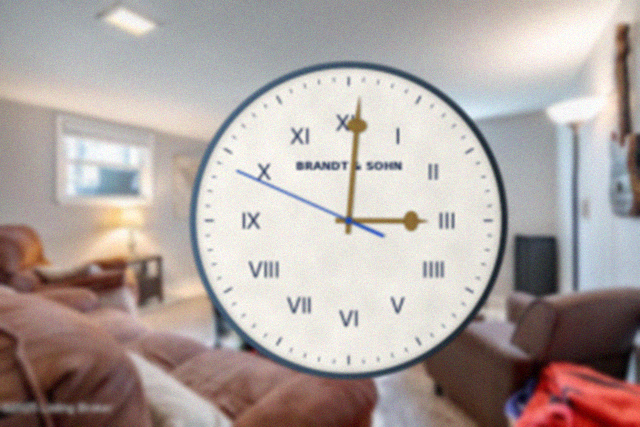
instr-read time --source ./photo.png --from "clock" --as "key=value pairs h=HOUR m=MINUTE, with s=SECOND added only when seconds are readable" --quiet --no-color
h=3 m=0 s=49
